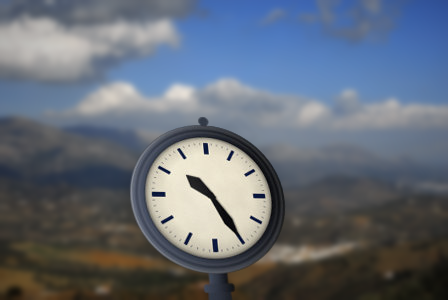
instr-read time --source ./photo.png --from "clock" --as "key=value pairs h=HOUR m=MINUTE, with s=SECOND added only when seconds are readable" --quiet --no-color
h=10 m=25
